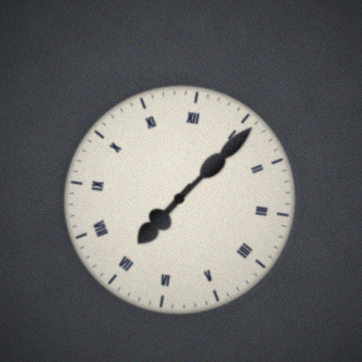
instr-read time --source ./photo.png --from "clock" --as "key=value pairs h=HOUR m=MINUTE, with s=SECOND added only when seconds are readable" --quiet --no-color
h=7 m=6
